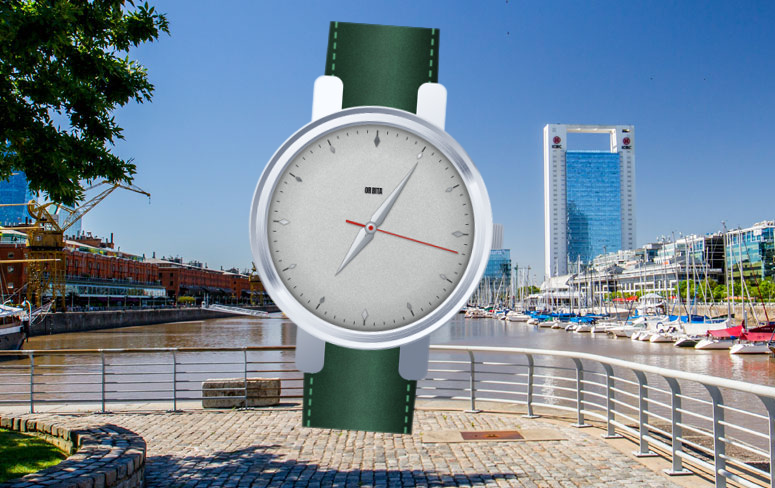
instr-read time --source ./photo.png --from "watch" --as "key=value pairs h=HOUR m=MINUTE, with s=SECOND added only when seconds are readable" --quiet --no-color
h=7 m=5 s=17
